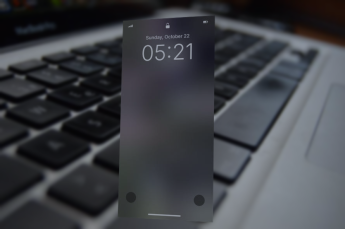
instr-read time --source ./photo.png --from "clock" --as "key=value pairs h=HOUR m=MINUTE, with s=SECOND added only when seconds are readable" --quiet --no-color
h=5 m=21
